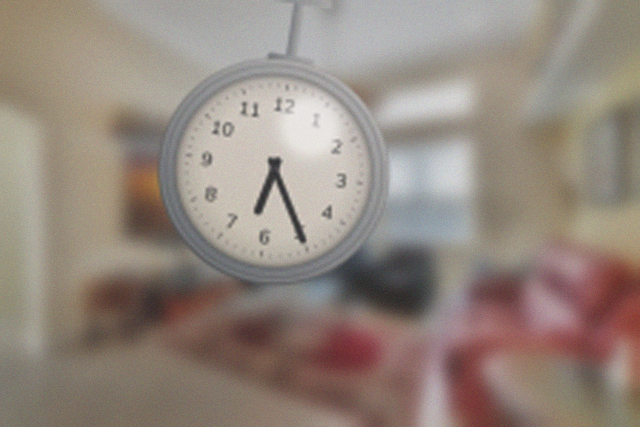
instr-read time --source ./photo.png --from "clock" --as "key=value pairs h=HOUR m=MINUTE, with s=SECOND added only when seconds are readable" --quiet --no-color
h=6 m=25
